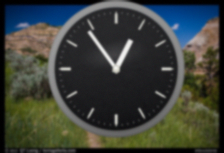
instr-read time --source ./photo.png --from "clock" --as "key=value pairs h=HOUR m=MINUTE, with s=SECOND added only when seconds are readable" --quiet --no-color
h=12 m=54
